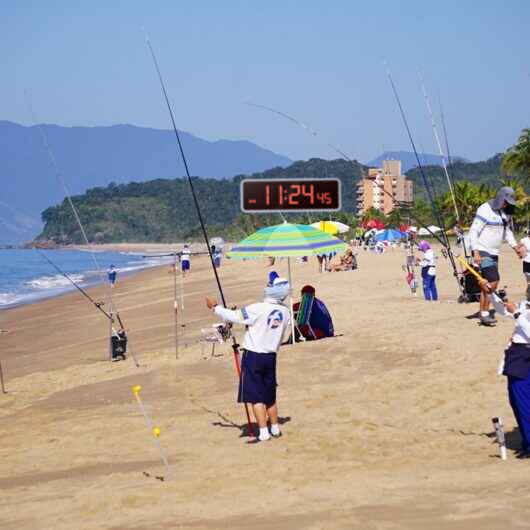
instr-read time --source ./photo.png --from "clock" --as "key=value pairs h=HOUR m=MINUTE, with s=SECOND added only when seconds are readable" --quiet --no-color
h=11 m=24 s=45
